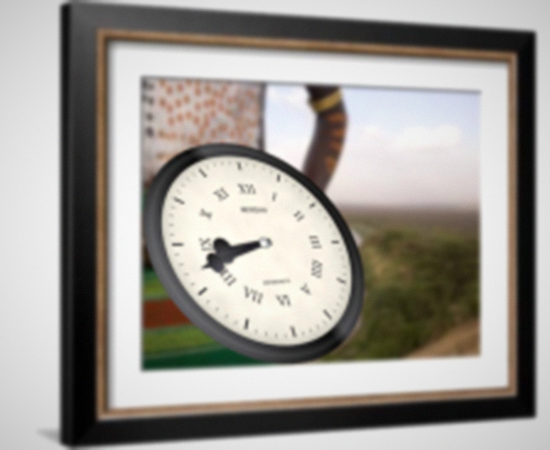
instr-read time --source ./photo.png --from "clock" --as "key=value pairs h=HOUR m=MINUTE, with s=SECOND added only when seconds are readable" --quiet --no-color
h=8 m=42
